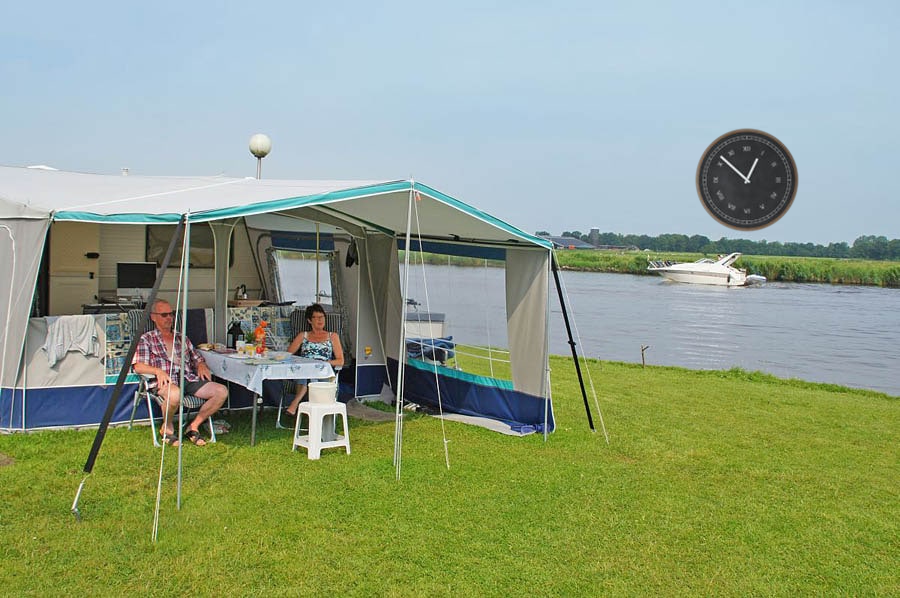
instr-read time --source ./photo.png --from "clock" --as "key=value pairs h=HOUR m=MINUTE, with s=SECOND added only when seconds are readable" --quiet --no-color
h=12 m=52
